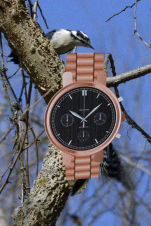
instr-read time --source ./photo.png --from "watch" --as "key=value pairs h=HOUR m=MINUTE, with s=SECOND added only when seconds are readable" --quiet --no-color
h=10 m=8
